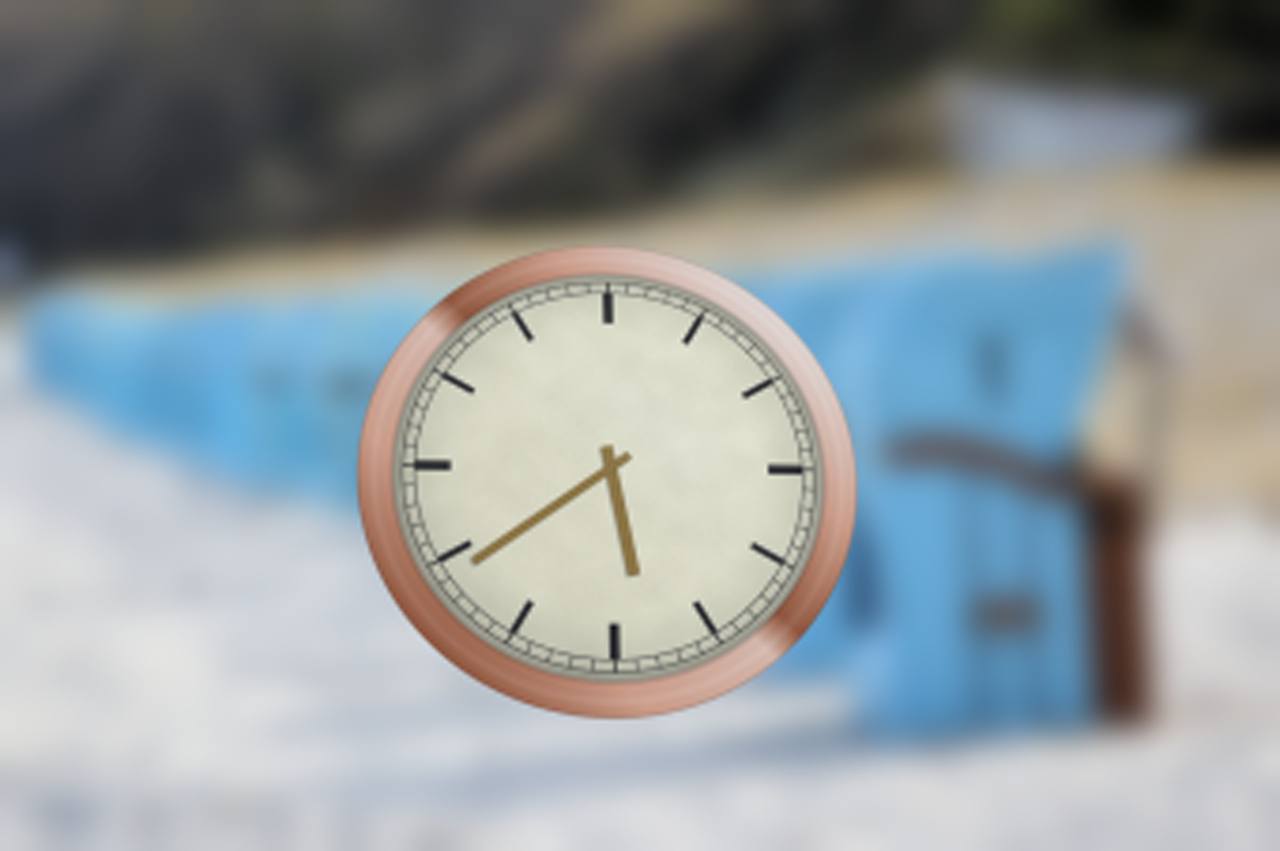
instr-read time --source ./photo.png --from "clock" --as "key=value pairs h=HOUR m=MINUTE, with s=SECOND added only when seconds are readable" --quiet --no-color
h=5 m=39
